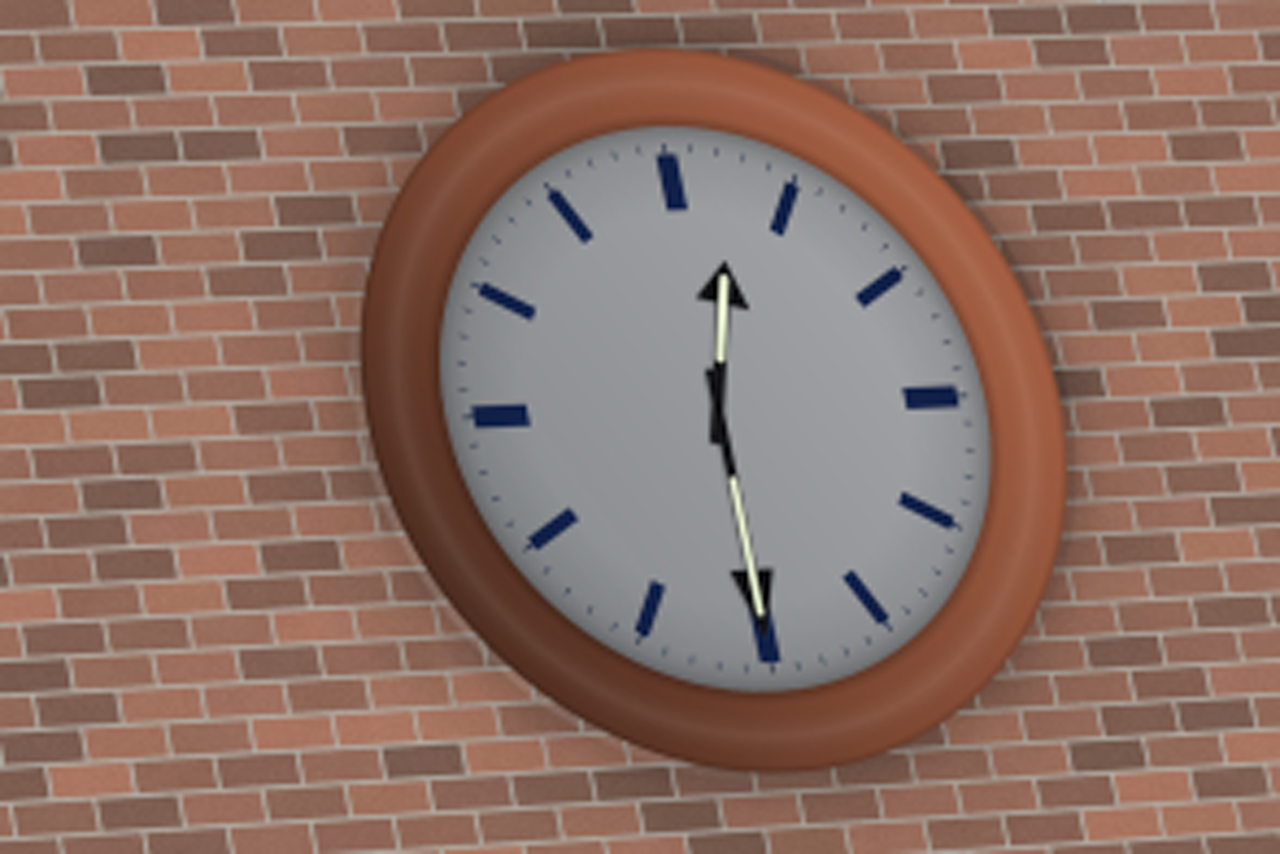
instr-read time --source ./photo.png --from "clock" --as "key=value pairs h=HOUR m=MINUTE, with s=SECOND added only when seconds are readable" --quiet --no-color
h=12 m=30
